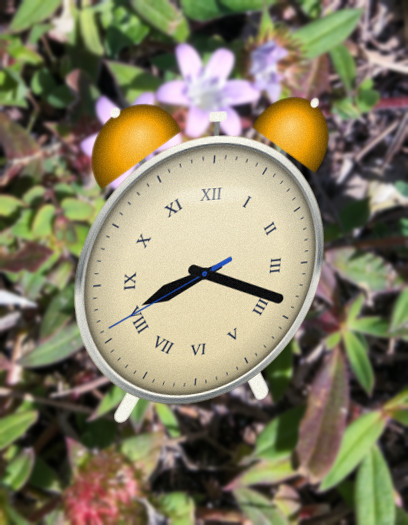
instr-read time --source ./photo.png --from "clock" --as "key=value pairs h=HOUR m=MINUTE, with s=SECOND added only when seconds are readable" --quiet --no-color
h=8 m=18 s=41
